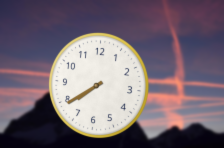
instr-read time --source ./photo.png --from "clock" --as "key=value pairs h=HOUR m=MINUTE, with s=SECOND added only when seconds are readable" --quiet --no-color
h=7 m=39
